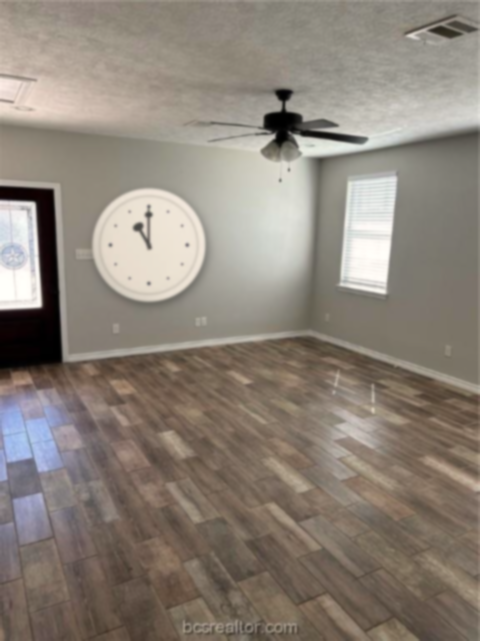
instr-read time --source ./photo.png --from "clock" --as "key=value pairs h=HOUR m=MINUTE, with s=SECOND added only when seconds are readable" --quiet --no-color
h=11 m=0
